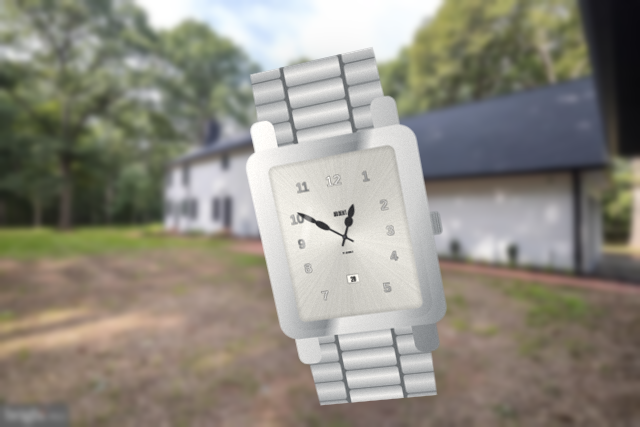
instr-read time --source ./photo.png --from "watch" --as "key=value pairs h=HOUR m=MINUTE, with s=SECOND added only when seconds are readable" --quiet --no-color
h=12 m=51
